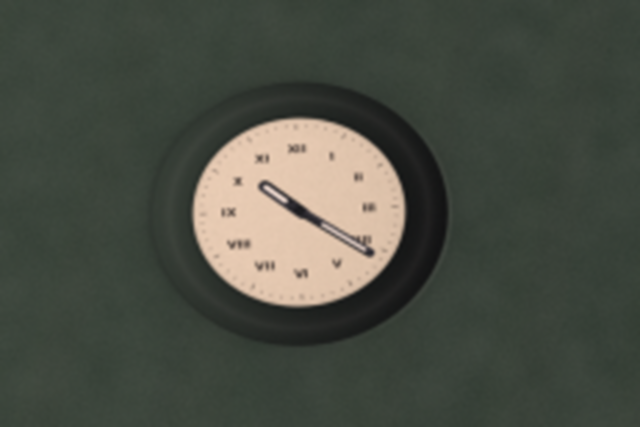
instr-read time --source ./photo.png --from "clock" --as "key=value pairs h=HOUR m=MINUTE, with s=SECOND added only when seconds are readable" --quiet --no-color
h=10 m=21
